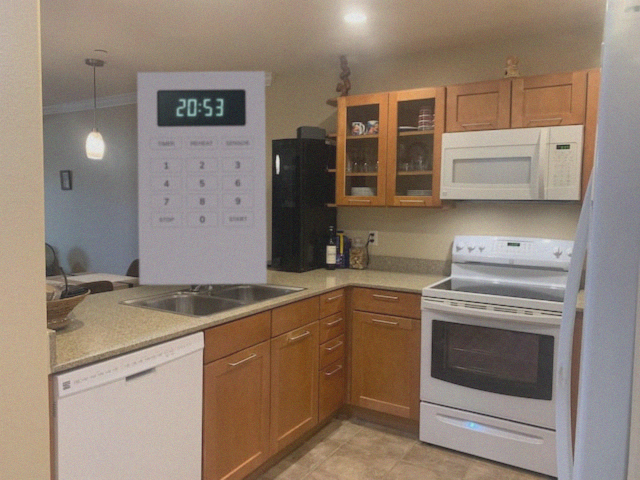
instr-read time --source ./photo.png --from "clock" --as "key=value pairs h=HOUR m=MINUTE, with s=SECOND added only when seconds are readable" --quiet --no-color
h=20 m=53
